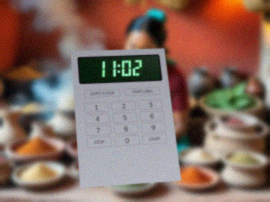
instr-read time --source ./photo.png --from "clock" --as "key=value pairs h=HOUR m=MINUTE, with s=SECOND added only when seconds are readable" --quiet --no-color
h=11 m=2
